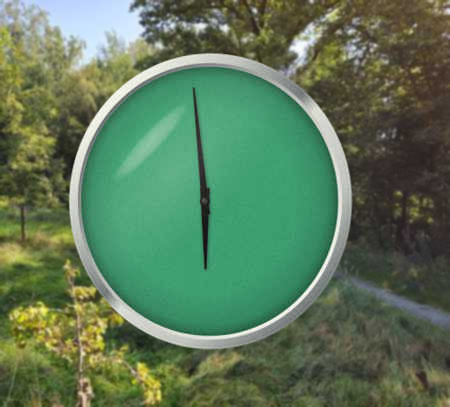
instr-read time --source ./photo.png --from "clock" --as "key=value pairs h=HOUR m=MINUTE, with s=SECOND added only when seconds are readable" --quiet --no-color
h=5 m=59
